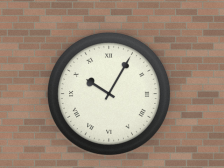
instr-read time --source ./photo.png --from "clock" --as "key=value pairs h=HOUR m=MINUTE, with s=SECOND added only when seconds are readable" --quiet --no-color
h=10 m=5
